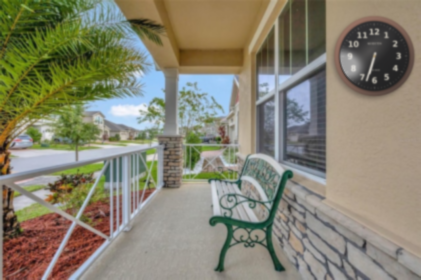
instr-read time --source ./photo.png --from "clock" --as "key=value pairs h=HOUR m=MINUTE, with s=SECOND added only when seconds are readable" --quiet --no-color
h=6 m=33
